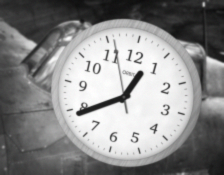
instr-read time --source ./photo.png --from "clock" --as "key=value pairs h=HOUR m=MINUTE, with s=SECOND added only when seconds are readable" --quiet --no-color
h=12 m=38 s=56
